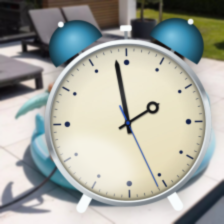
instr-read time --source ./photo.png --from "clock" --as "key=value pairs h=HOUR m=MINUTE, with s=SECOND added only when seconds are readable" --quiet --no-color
h=1 m=58 s=26
